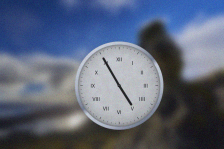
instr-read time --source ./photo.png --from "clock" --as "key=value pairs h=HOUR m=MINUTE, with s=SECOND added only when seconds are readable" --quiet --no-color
h=4 m=55
